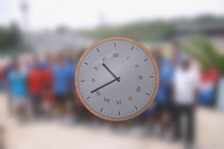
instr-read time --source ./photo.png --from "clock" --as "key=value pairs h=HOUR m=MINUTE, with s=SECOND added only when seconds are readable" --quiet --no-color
h=10 m=41
